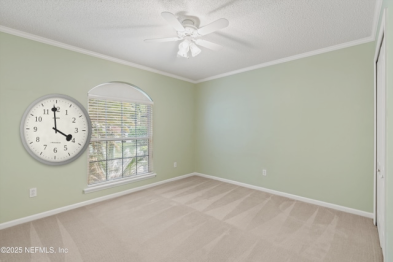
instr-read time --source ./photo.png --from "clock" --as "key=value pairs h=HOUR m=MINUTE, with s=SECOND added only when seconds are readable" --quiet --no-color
h=3 m=59
